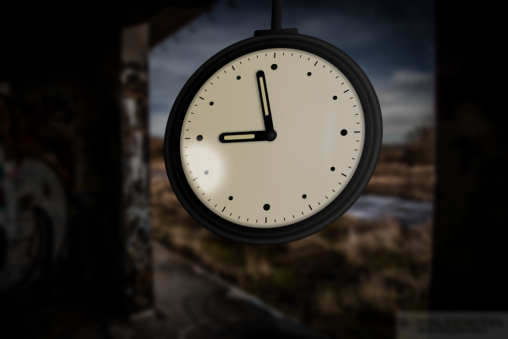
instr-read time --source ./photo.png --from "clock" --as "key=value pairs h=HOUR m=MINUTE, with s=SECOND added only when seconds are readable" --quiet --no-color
h=8 m=58
